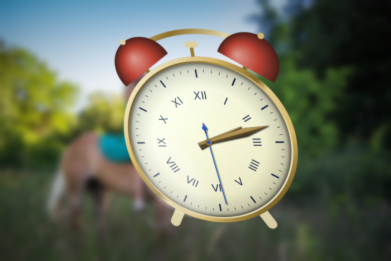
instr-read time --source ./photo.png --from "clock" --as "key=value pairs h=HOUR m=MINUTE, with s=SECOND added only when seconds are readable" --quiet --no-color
h=2 m=12 s=29
